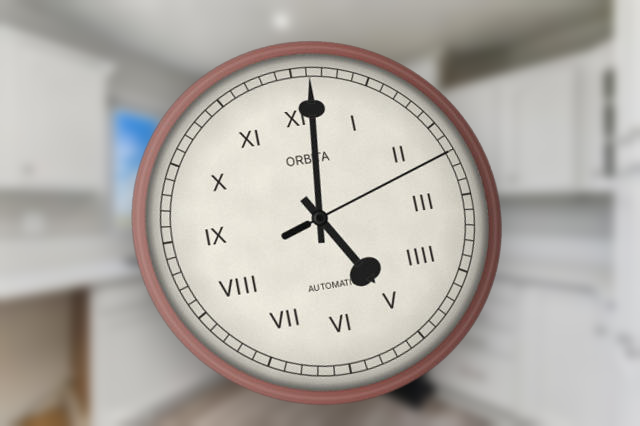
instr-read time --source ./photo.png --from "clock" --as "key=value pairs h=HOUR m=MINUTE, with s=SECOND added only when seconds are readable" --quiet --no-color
h=5 m=1 s=12
